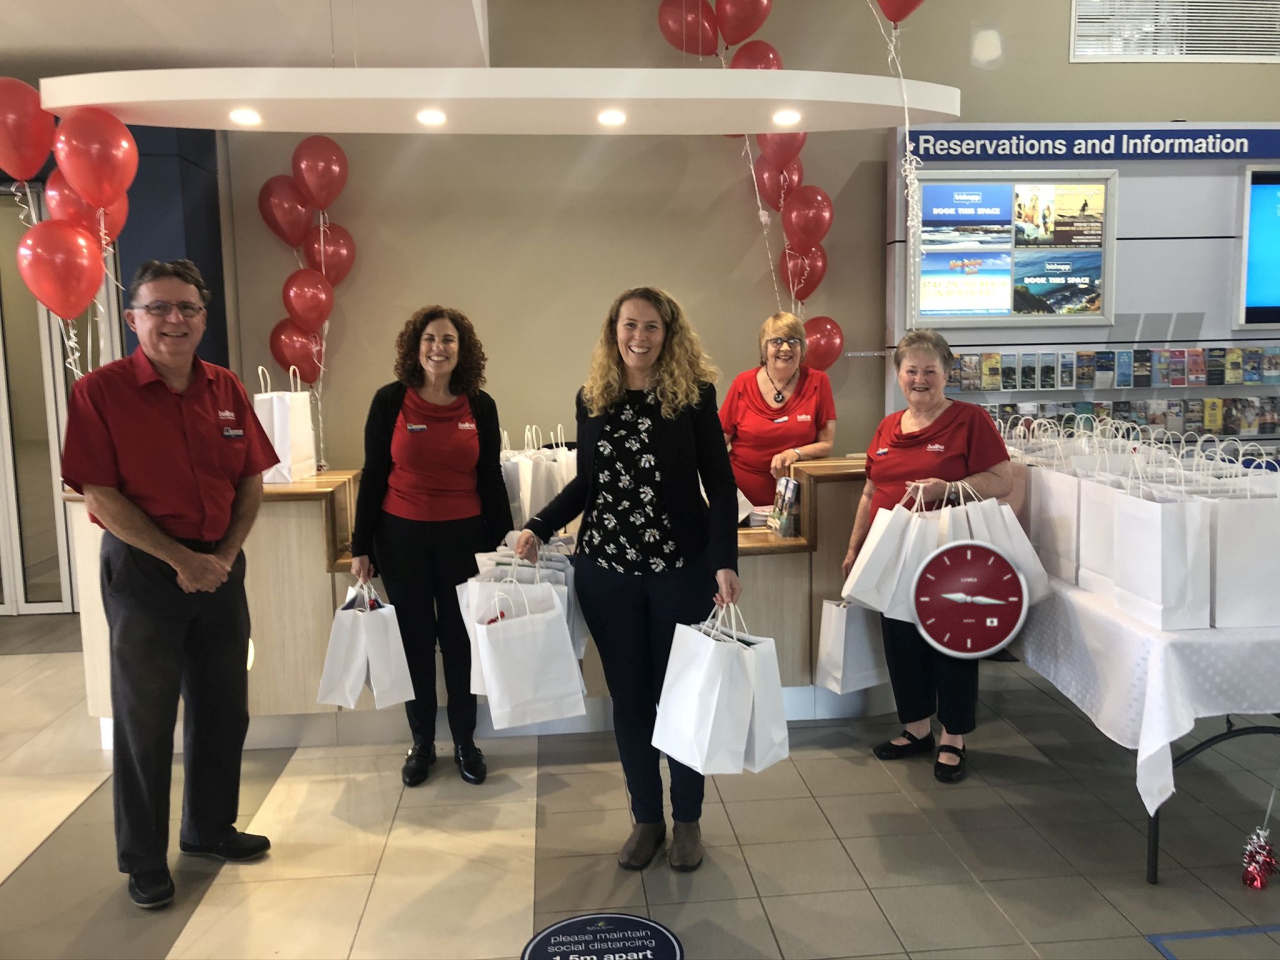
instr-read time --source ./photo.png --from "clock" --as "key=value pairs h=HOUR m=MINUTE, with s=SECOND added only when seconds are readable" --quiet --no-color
h=9 m=16
